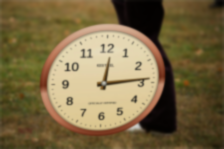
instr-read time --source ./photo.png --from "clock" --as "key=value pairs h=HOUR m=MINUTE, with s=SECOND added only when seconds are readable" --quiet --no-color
h=12 m=14
